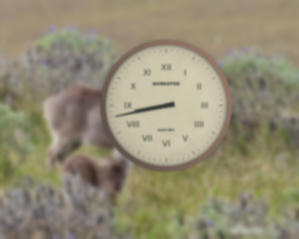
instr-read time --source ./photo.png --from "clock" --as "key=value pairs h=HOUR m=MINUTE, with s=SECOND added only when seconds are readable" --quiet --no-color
h=8 m=43
